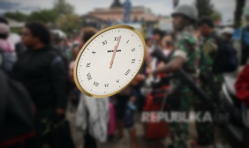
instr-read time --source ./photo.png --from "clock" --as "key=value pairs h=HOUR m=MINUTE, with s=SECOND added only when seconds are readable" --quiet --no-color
h=12 m=1
